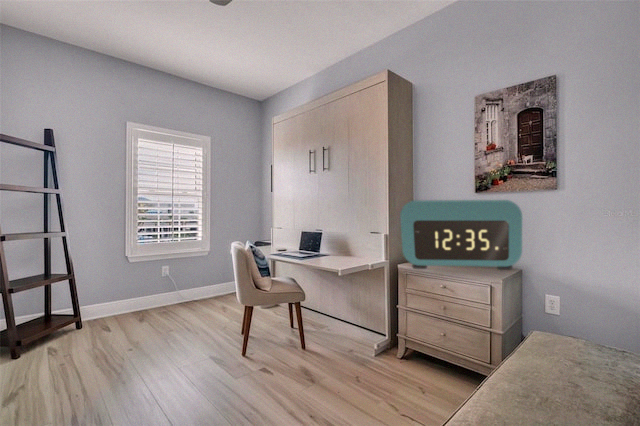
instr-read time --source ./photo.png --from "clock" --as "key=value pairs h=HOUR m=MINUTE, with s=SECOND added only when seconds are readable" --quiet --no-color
h=12 m=35
